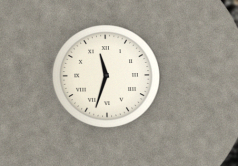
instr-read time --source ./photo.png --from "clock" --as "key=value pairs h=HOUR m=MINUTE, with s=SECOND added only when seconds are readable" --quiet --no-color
h=11 m=33
